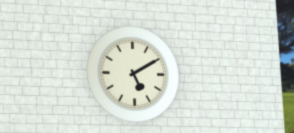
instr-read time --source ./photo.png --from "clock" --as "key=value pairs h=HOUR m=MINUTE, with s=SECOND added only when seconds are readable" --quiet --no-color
h=5 m=10
